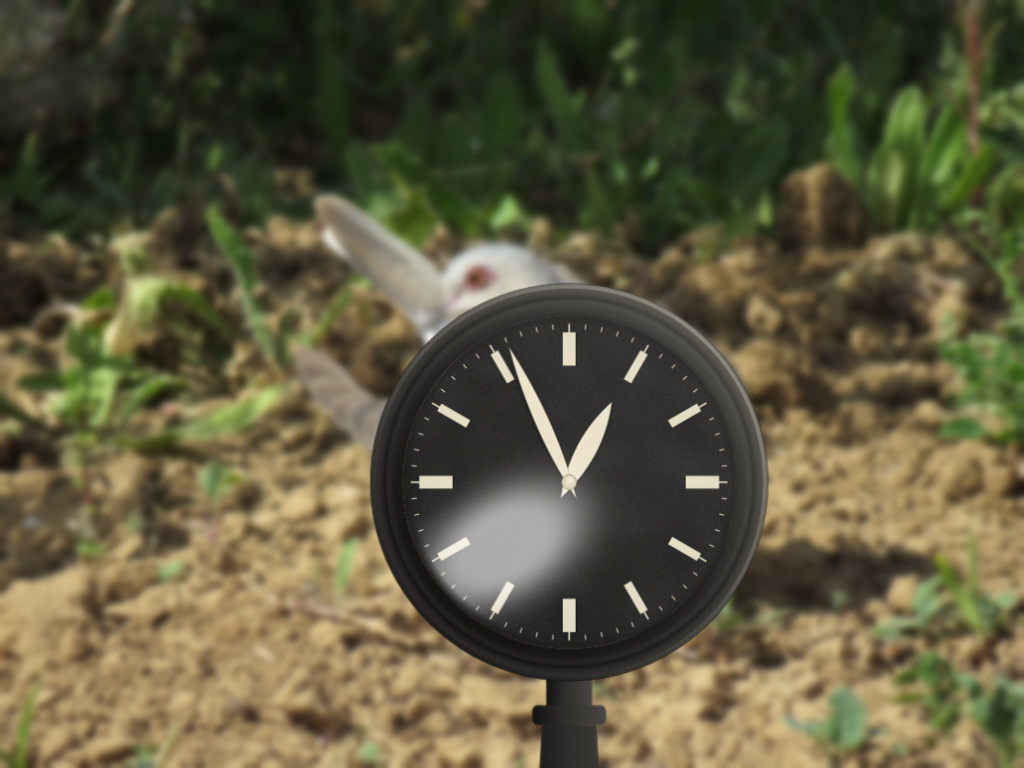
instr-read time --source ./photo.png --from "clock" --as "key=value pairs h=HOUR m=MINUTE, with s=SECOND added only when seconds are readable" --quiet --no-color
h=12 m=56
